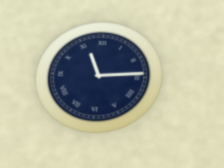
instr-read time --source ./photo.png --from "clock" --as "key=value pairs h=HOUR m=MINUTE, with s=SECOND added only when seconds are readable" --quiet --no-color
h=11 m=14
